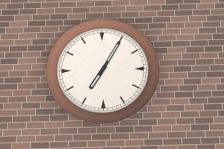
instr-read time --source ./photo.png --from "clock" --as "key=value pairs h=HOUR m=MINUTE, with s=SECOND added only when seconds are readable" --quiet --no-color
h=7 m=5
